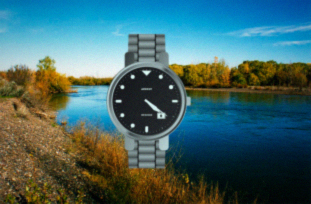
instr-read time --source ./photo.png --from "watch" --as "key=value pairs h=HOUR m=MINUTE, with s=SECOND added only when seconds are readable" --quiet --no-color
h=4 m=21
